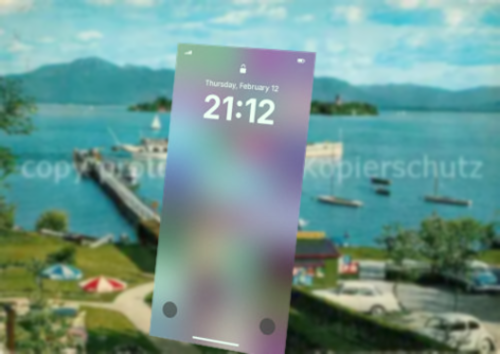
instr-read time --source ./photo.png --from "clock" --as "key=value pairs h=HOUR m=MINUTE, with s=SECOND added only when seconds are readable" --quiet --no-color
h=21 m=12
